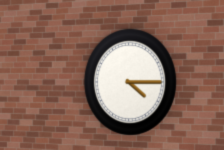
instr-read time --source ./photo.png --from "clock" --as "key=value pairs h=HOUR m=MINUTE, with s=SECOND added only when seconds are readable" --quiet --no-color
h=4 m=15
